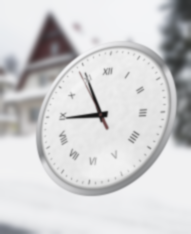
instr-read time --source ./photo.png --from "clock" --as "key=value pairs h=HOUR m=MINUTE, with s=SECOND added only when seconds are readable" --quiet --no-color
h=8 m=54 s=54
